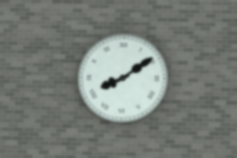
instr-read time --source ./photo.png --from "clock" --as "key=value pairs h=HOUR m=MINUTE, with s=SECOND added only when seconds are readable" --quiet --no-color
h=8 m=9
